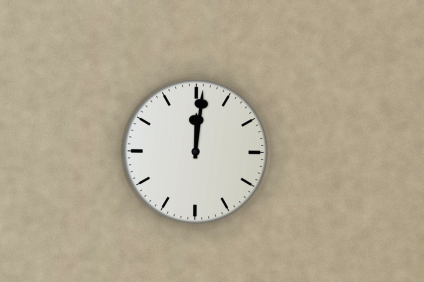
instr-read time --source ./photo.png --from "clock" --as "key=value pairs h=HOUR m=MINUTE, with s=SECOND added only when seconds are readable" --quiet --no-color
h=12 m=1
